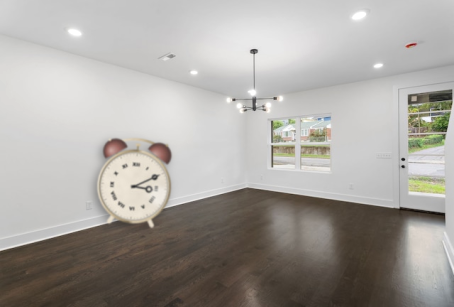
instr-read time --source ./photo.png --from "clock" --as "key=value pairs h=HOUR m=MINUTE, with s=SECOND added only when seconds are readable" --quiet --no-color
h=3 m=10
